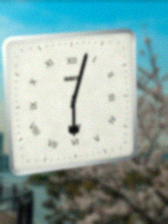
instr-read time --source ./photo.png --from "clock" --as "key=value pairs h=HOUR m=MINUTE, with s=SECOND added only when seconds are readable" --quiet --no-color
h=6 m=3
